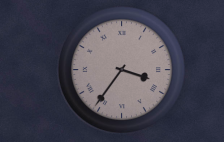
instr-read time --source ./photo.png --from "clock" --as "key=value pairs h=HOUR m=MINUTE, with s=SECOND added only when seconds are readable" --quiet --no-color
h=3 m=36
